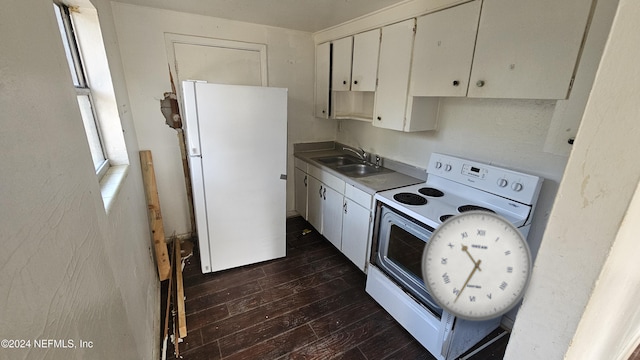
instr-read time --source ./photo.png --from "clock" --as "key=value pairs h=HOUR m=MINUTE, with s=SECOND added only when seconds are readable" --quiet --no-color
h=10 m=34
